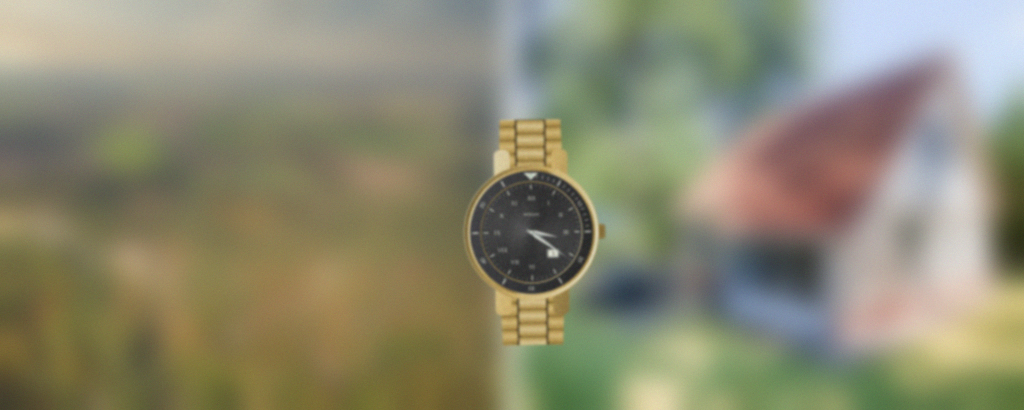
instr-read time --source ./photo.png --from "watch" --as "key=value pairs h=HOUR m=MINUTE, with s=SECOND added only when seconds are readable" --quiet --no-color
h=3 m=21
